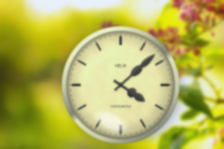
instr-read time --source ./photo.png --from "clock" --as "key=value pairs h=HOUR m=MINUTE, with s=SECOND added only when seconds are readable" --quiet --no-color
h=4 m=8
